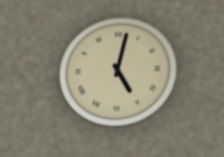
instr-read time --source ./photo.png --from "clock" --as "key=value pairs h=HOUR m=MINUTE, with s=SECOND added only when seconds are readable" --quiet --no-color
h=5 m=2
